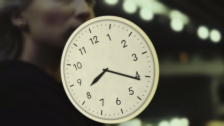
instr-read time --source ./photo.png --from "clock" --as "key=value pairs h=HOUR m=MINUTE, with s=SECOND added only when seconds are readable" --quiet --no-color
h=8 m=21
